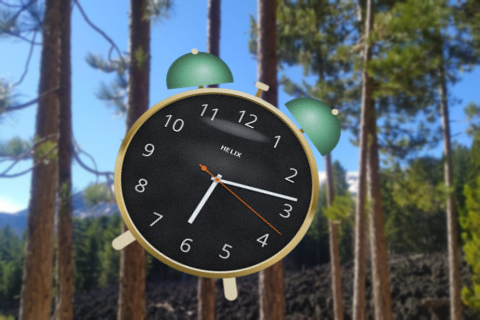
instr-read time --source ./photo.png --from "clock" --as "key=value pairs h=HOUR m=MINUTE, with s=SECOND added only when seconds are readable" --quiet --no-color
h=6 m=13 s=18
